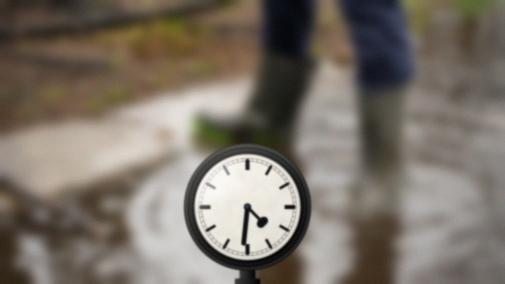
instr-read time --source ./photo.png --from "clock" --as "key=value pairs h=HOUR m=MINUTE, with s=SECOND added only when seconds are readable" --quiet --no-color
h=4 m=31
